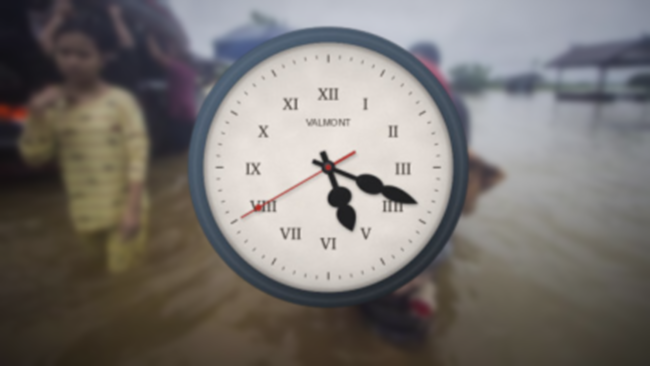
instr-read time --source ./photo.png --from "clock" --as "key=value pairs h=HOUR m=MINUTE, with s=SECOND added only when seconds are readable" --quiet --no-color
h=5 m=18 s=40
